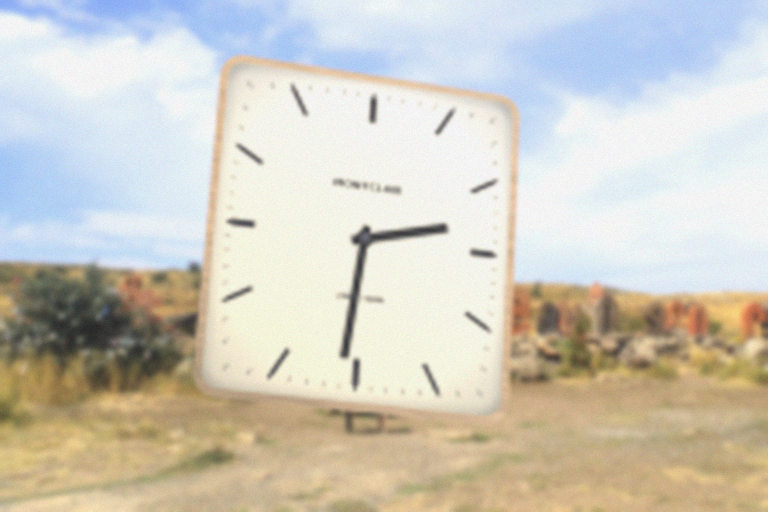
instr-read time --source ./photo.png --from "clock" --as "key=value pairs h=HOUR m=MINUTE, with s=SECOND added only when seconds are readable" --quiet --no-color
h=2 m=31
